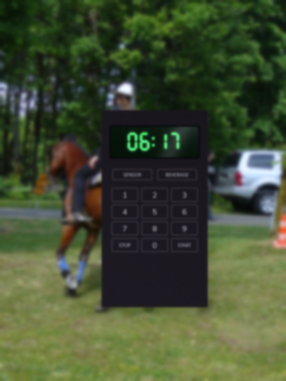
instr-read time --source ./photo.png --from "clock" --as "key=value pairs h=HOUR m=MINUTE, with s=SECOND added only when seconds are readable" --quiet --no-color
h=6 m=17
